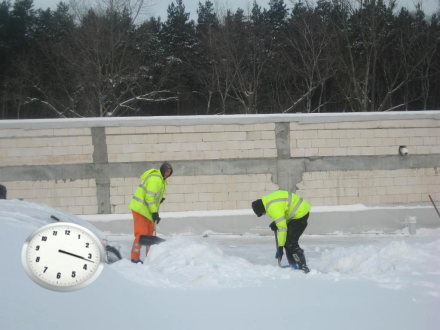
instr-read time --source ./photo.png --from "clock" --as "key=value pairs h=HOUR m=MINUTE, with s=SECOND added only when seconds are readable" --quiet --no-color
h=3 m=17
